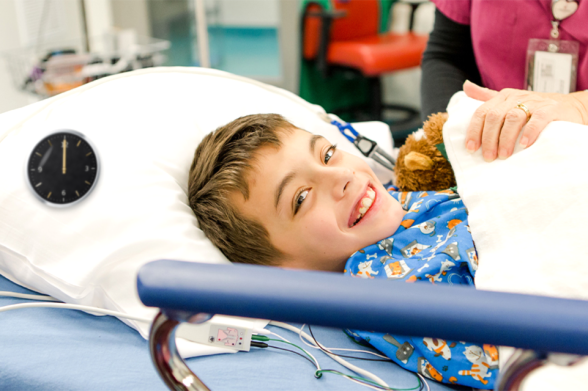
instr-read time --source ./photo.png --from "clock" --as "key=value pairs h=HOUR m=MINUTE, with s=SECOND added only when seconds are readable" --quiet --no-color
h=12 m=0
